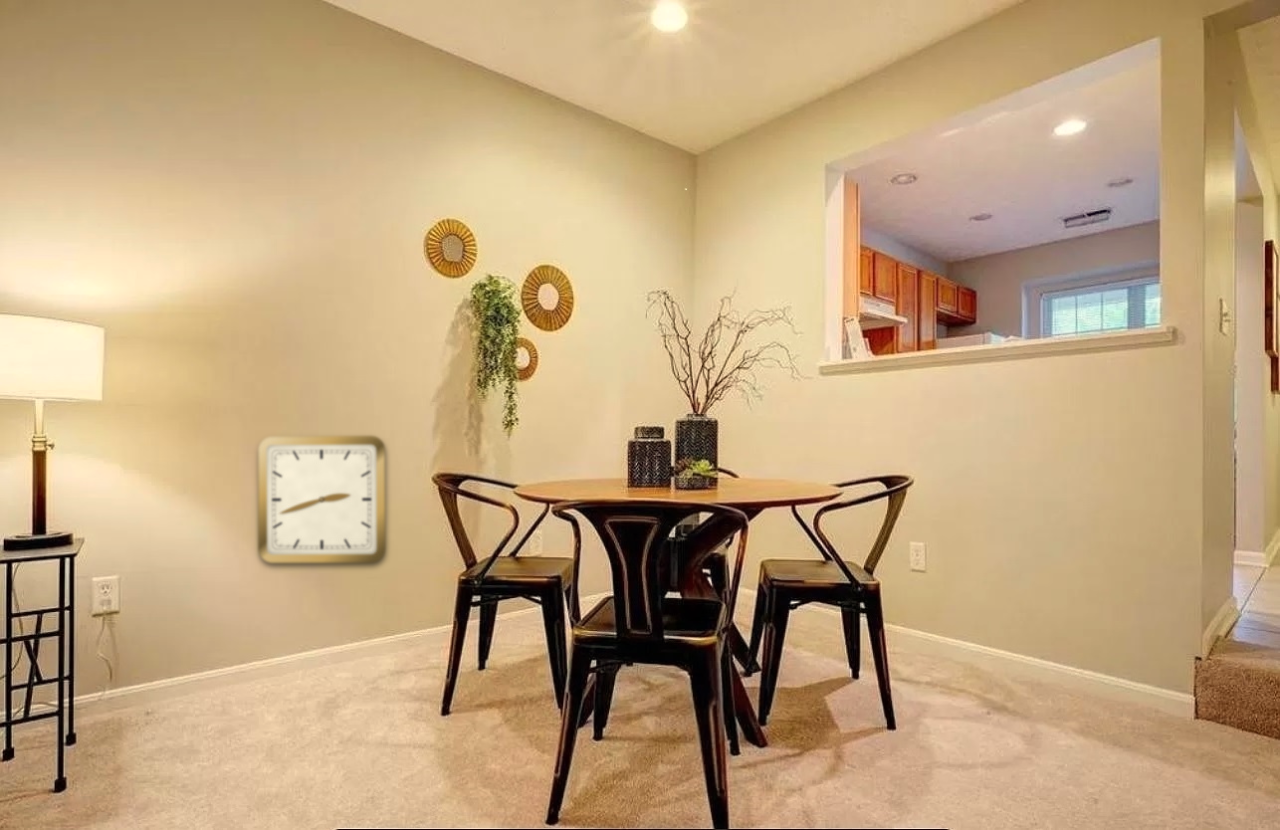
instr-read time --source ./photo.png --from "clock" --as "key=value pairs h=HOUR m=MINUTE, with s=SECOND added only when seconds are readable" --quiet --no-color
h=2 m=42
